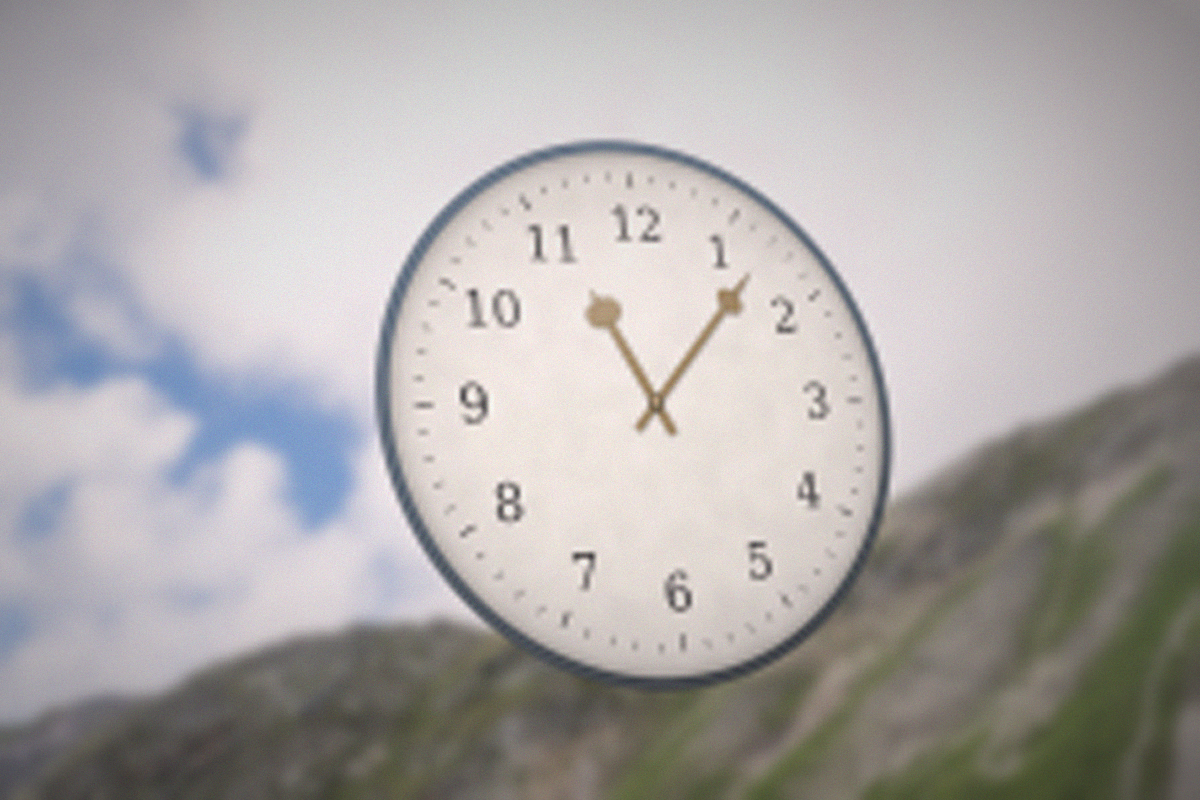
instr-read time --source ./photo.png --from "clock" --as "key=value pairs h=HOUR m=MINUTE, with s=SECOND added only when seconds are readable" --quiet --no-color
h=11 m=7
